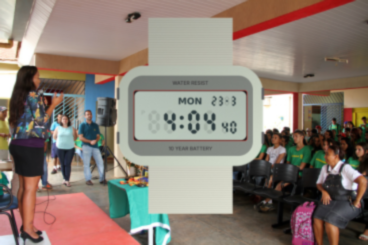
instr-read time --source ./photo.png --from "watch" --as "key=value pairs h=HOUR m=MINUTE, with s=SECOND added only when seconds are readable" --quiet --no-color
h=4 m=4 s=40
